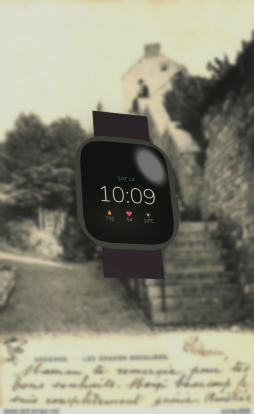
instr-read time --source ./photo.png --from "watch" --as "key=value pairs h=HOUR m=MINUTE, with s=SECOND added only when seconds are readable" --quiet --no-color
h=10 m=9
